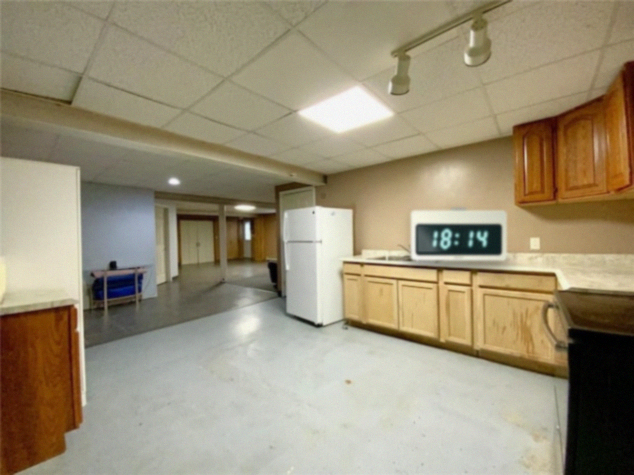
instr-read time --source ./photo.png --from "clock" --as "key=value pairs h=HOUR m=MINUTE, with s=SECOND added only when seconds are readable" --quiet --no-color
h=18 m=14
